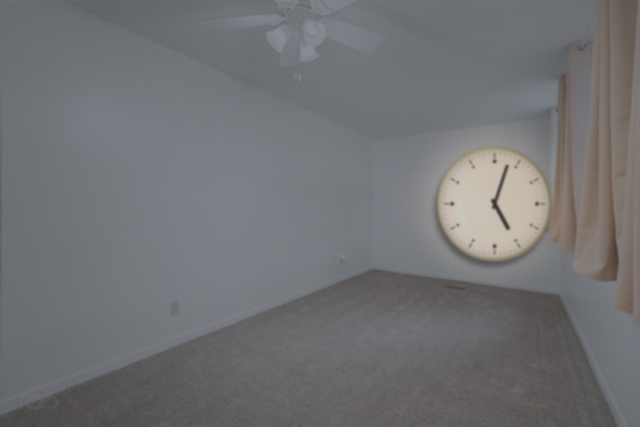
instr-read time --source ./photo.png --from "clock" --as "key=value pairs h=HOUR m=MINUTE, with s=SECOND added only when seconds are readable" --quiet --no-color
h=5 m=3
